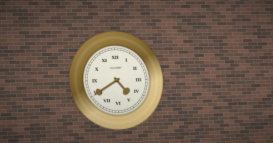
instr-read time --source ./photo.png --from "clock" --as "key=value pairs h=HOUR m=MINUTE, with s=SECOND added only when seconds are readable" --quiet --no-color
h=4 m=40
